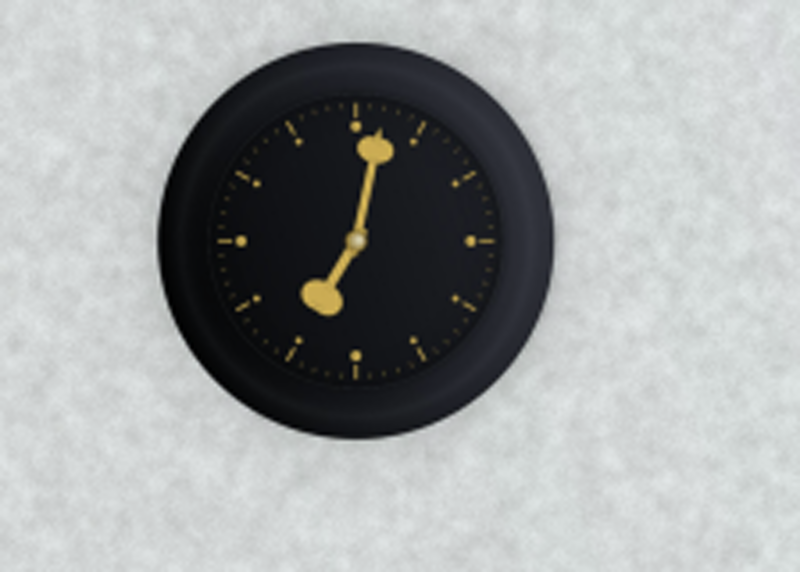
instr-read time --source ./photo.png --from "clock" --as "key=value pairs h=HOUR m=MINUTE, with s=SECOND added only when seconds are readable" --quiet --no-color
h=7 m=2
